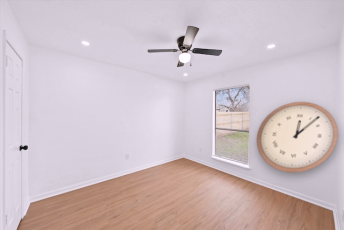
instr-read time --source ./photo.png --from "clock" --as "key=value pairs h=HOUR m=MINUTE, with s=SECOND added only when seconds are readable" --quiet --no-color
h=12 m=7
